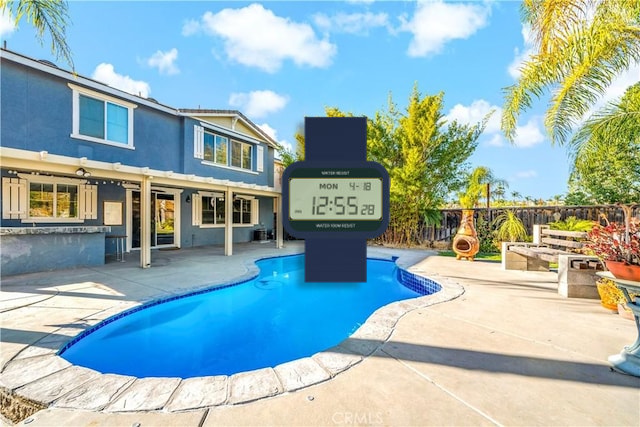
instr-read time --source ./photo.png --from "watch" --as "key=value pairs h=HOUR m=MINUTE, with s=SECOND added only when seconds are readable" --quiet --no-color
h=12 m=55 s=28
